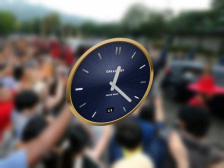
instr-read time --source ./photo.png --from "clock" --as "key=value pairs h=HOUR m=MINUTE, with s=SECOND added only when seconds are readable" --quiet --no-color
h=12 m=22
